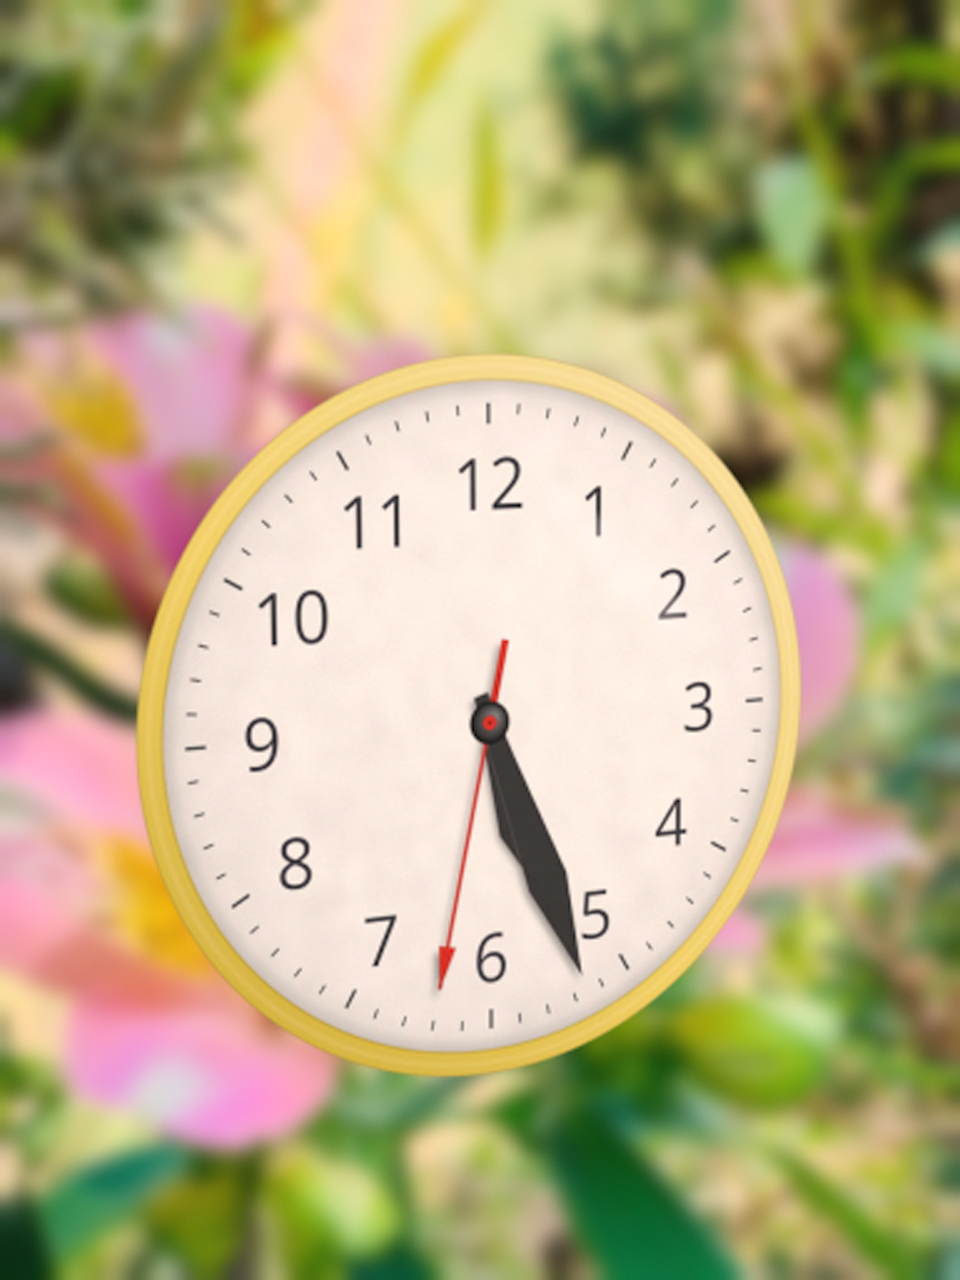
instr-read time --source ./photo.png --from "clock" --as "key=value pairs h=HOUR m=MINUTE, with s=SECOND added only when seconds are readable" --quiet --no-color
h=5 m=26 s=32
